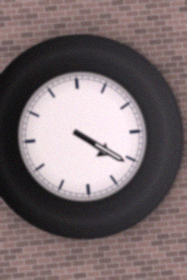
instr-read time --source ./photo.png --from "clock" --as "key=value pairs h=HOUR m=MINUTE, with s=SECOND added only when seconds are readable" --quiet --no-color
h=4 m=21
